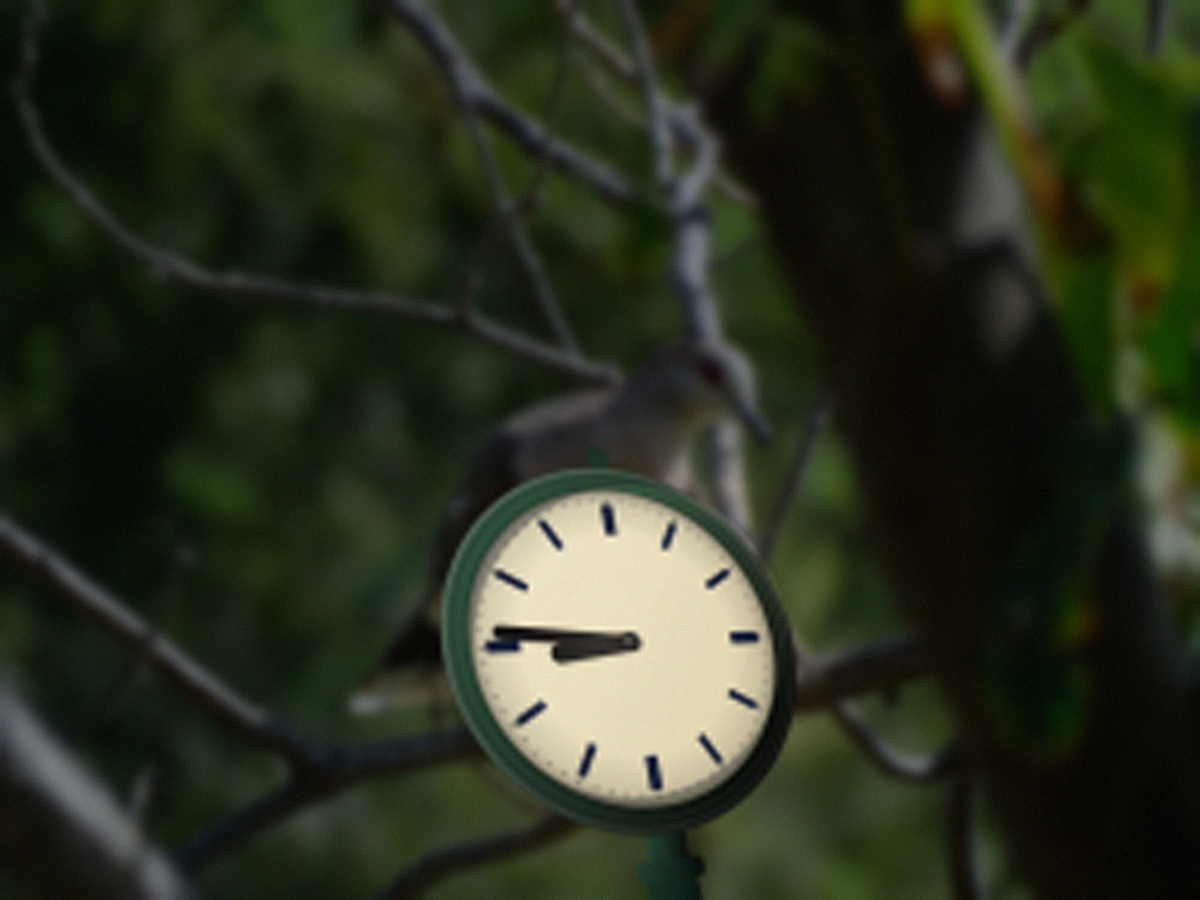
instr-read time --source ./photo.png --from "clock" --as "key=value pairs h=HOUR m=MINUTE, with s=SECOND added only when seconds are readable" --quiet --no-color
h=8 m=46
